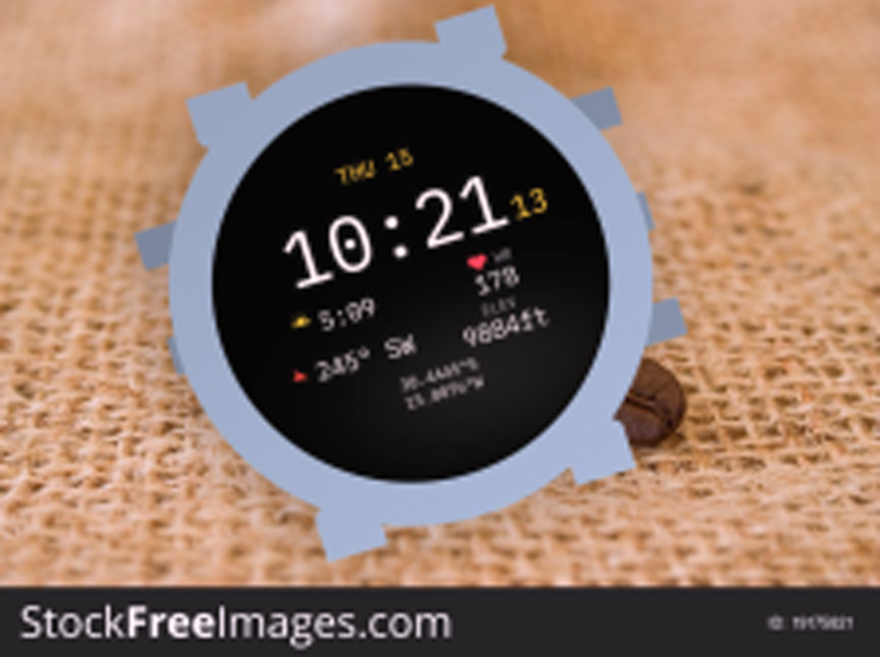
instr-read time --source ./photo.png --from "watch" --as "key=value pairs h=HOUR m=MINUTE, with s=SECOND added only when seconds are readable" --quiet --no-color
h=10 m=21 s=13
